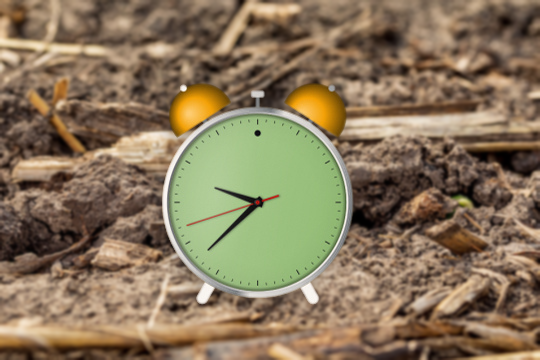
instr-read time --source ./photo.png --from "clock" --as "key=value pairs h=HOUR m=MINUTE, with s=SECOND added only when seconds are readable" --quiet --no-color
h=9 m=37 s=42
